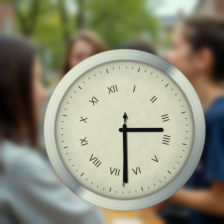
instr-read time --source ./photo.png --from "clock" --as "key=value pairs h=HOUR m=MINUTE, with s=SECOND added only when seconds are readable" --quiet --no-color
h=3 m=32 s=33
